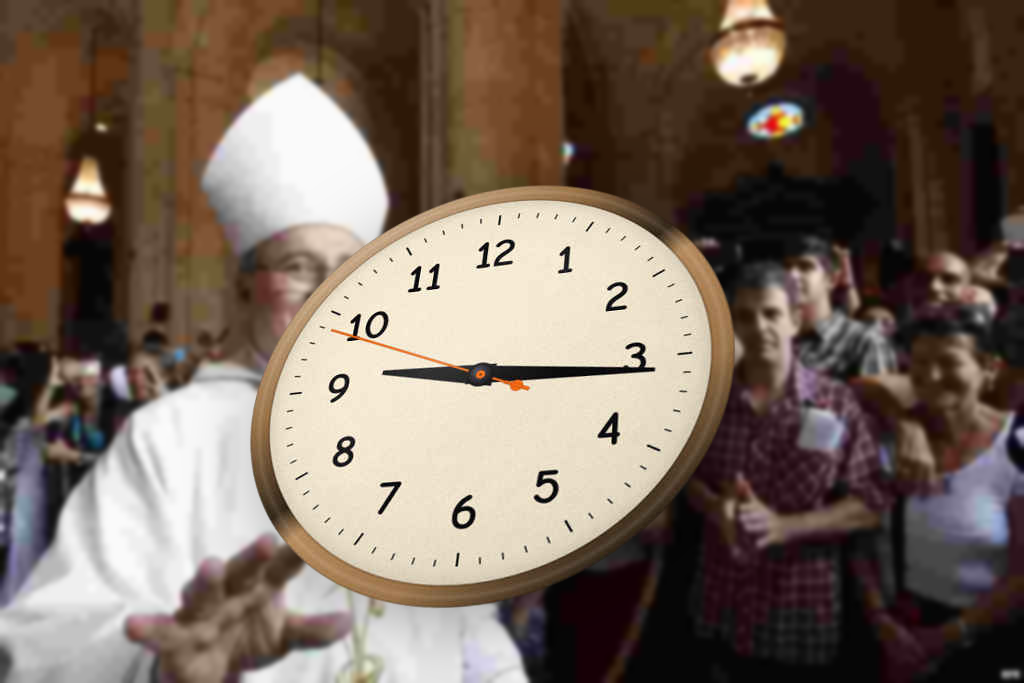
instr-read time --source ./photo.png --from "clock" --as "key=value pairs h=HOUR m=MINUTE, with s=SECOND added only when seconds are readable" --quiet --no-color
h=9 m=15 s=49
